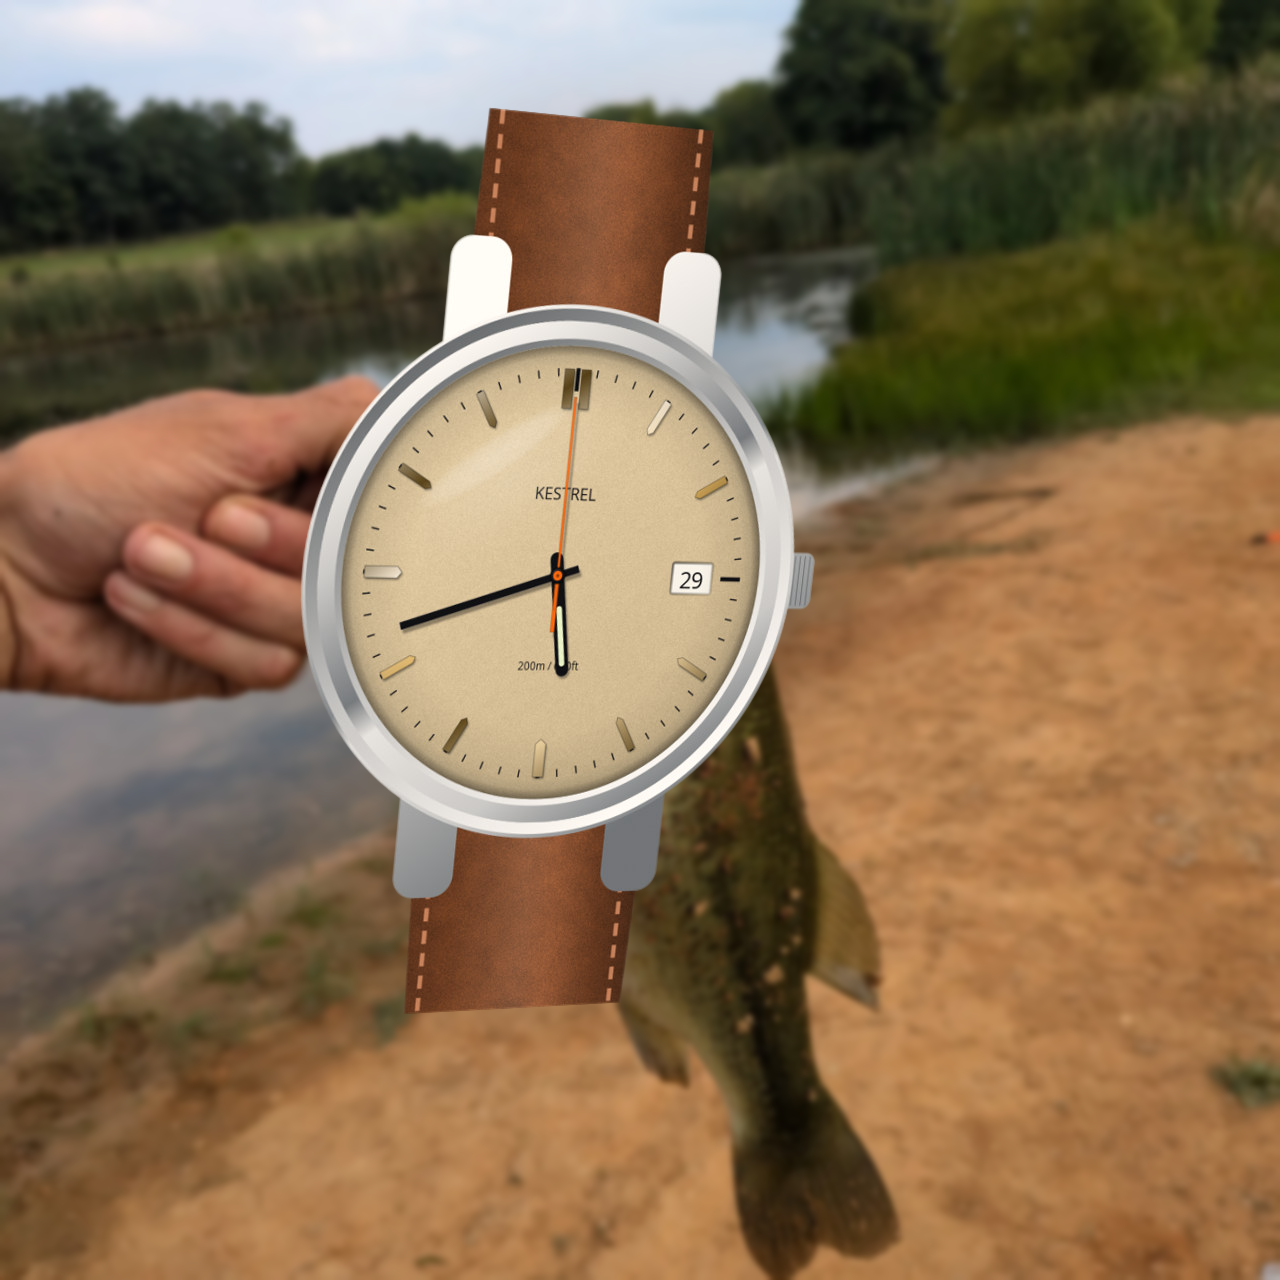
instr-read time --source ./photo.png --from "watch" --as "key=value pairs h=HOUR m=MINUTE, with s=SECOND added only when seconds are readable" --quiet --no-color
h=5 m=42 s=0
